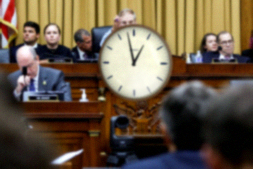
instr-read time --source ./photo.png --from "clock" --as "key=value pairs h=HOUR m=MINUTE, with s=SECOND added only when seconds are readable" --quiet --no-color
h=12 m=58
